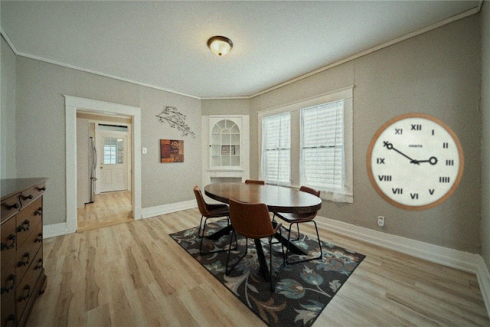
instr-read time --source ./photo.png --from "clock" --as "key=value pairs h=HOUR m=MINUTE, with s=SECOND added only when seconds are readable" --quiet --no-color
h=2 m=50
